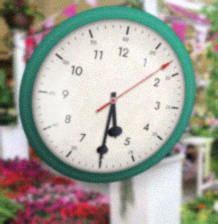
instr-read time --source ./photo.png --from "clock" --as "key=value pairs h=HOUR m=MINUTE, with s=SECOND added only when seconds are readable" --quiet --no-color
h=5 m=30 s=8
